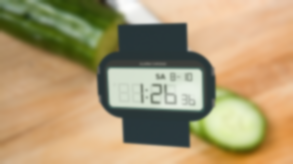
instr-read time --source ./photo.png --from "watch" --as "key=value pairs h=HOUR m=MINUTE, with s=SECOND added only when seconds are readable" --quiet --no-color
h=1 m=26
